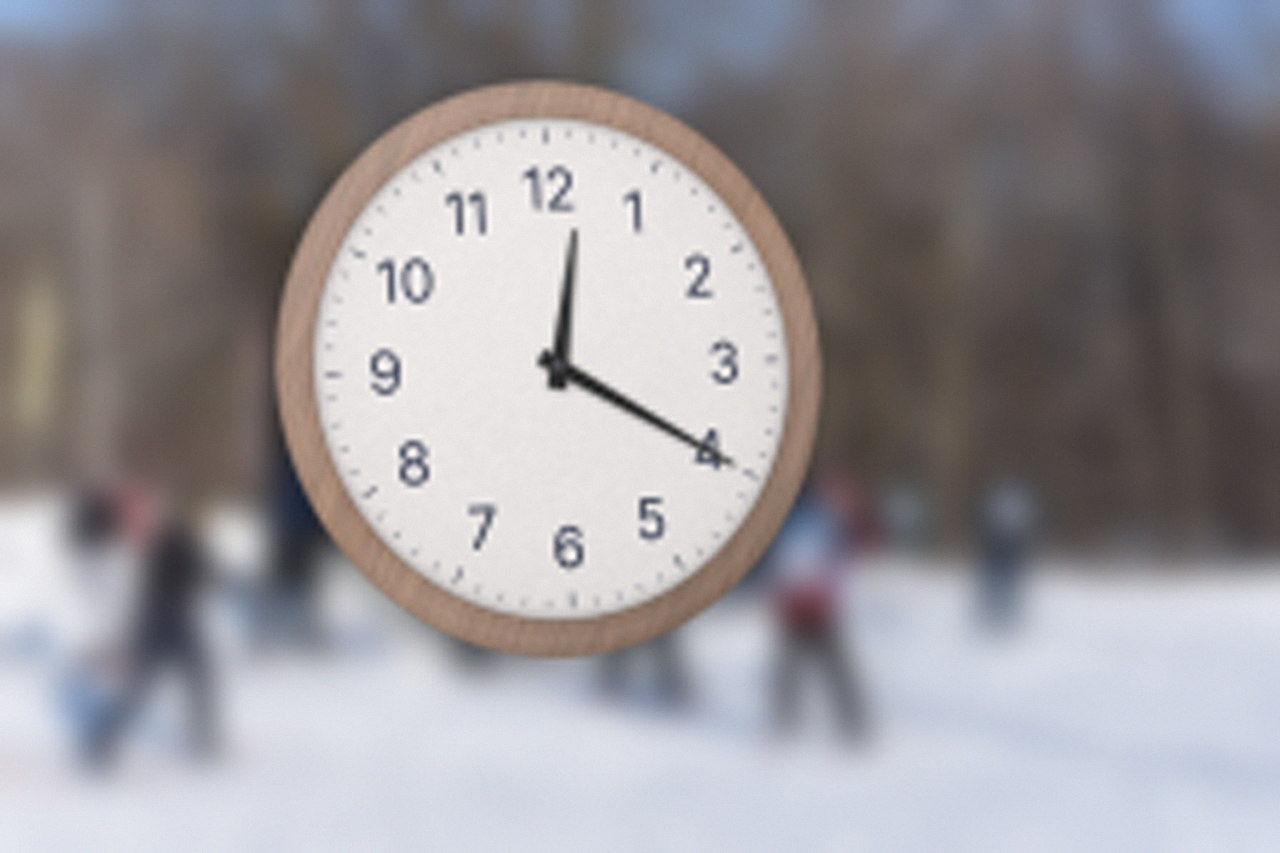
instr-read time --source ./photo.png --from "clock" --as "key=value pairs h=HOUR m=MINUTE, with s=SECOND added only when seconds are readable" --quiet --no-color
h=12 m=20
